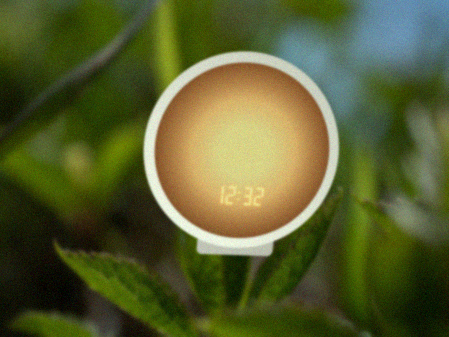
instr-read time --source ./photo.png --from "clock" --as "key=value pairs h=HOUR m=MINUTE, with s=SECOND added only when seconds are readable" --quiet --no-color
h=12 m=32
